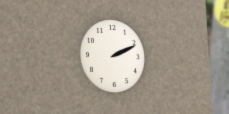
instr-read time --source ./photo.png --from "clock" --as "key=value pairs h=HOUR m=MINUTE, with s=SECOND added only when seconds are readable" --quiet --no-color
h=2 m=11
